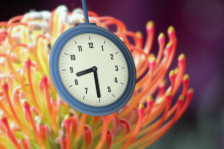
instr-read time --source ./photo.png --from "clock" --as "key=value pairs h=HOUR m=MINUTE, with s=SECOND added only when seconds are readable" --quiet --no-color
h=8 m=30
